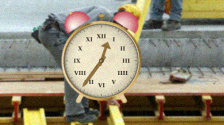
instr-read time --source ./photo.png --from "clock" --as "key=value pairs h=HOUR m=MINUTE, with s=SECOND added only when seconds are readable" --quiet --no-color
h=12 m=36
